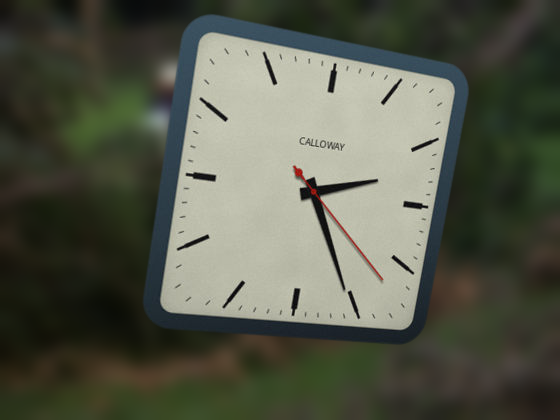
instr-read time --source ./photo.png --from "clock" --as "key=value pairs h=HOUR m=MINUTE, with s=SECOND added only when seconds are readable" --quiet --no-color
h=2 m=25 s=22
